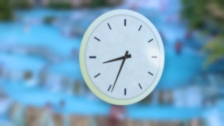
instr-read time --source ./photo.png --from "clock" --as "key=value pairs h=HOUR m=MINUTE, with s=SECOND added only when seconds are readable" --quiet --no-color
h=8 m=34
